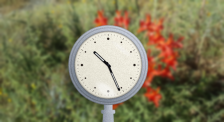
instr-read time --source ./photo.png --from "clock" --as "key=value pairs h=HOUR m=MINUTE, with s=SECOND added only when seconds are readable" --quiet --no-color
h=10 m=26
